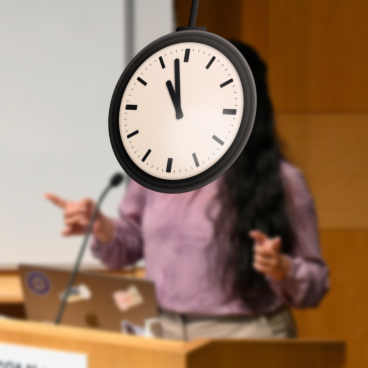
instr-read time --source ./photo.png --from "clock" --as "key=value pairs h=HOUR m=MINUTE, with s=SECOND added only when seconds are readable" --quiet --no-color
h=10 m=58
